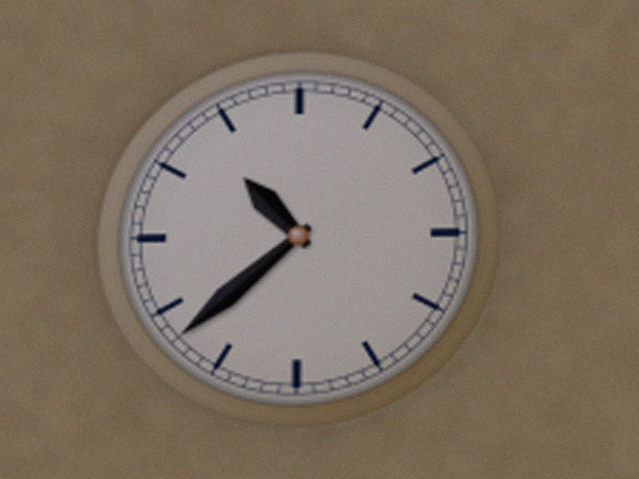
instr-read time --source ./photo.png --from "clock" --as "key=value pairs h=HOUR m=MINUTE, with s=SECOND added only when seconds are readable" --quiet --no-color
h=10 m=38
